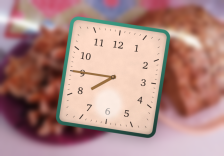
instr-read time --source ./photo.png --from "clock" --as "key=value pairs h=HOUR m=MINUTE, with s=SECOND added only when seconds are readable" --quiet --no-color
h=7 m=45
